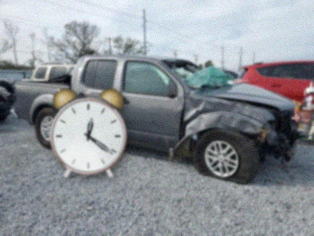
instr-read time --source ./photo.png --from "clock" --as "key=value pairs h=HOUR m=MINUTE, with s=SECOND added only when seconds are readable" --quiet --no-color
h=12 m=21
